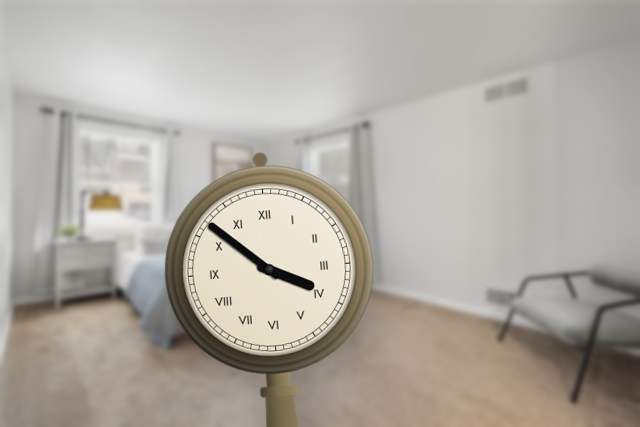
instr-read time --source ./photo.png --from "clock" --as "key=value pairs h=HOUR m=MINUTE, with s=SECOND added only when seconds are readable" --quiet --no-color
h=3 m=52
